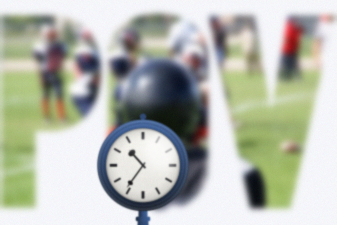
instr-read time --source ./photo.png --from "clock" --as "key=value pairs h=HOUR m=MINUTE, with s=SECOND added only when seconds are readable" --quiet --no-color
h=10 m=36
